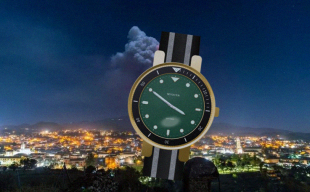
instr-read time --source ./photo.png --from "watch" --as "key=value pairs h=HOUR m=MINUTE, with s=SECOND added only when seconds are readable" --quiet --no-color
h=3 m=50
